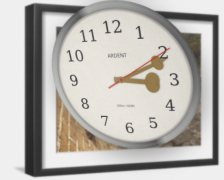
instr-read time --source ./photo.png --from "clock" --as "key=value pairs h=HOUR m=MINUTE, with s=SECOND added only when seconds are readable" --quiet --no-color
h=3 m=11 s=10
